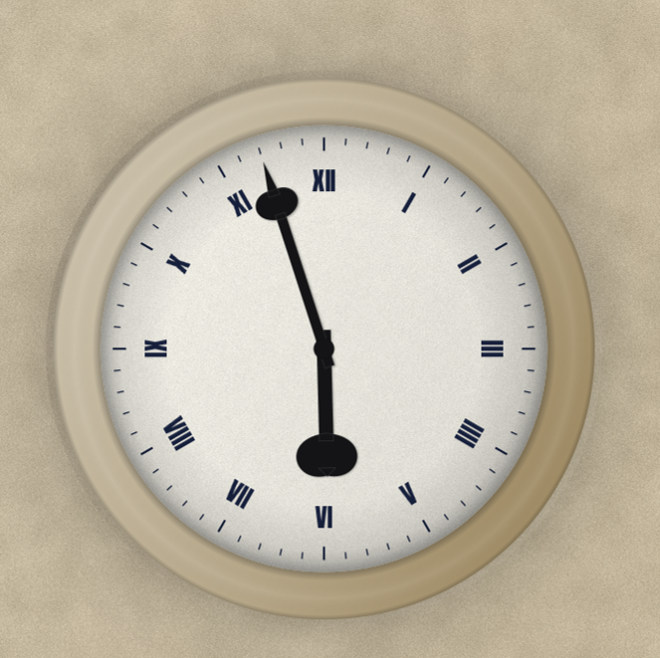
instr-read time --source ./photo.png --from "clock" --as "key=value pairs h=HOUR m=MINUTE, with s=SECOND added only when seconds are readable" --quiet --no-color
h=5 m=57
